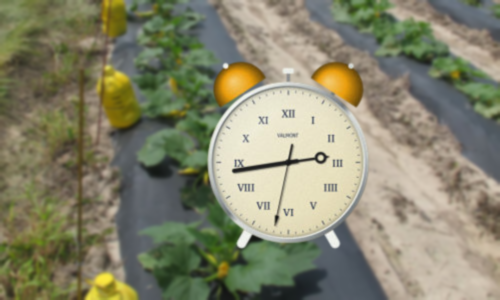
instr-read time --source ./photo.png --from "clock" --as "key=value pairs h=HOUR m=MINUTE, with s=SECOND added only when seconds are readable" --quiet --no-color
h=2 m=43 s=32
